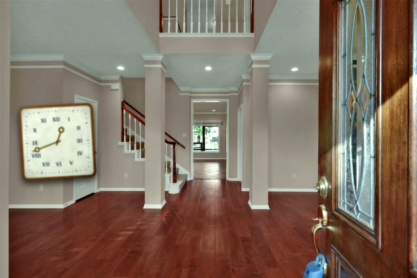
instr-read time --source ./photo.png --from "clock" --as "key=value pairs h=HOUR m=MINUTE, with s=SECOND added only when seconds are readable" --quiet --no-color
h=12 m=42
